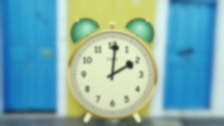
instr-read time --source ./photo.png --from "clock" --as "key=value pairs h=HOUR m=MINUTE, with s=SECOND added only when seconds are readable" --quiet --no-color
h=2 m=1
